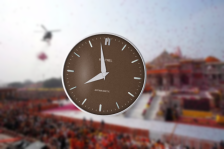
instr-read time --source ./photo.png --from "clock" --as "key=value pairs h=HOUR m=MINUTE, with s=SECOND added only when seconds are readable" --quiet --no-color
h=7 m=58
